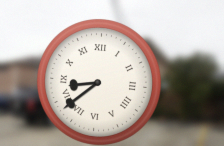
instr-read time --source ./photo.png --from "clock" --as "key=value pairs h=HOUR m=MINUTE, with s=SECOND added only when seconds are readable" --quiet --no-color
h=8 m=38
